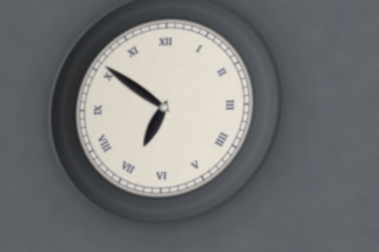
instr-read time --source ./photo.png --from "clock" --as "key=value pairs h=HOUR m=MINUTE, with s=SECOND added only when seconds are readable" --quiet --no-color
h=6 m=51
